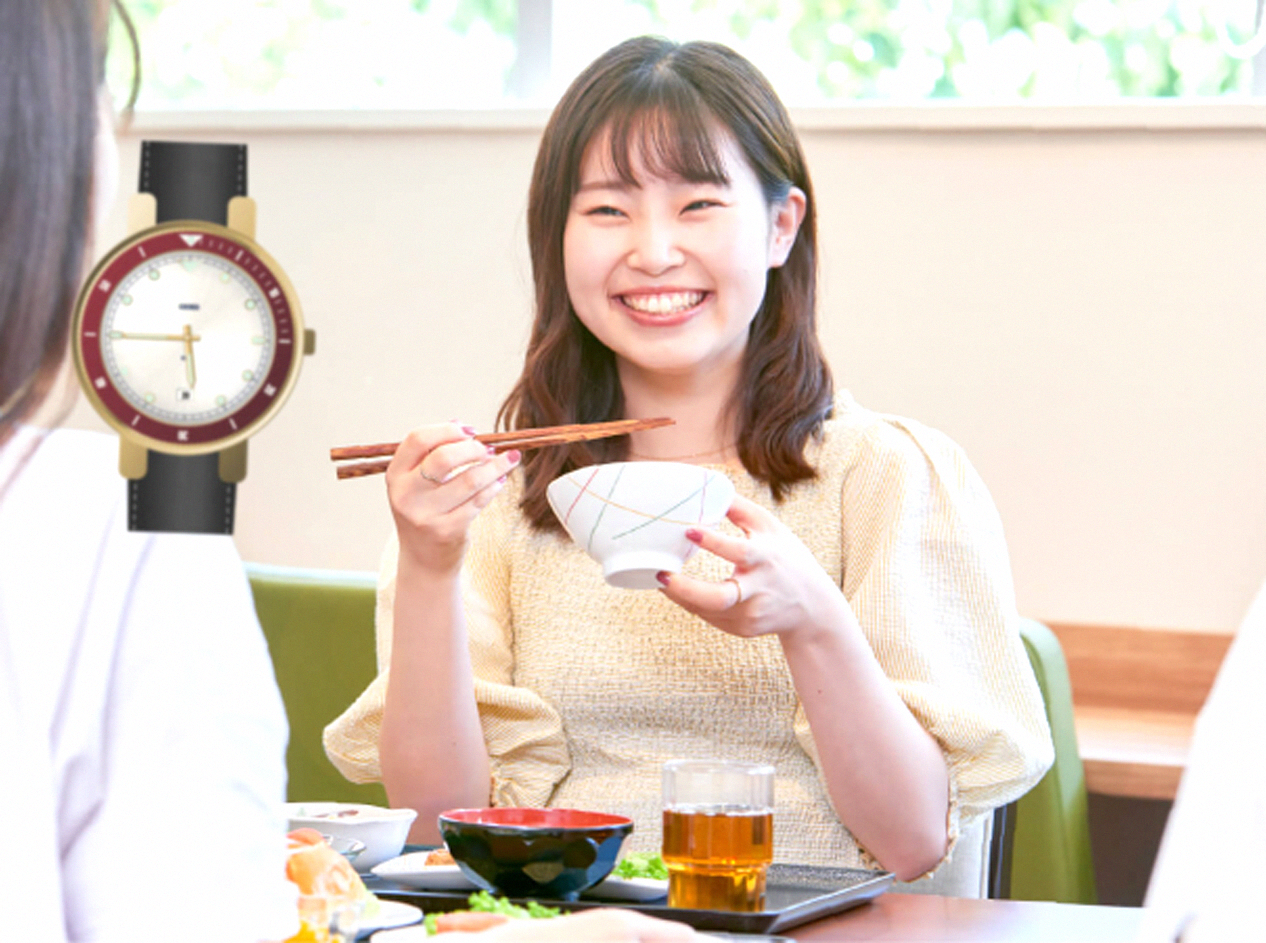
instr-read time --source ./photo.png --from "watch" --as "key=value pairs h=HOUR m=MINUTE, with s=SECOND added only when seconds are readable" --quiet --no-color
h=5 m=45
